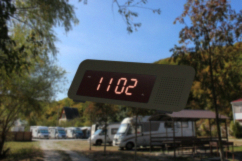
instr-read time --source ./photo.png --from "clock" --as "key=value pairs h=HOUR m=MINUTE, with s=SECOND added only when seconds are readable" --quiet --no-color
h=11 m=2
